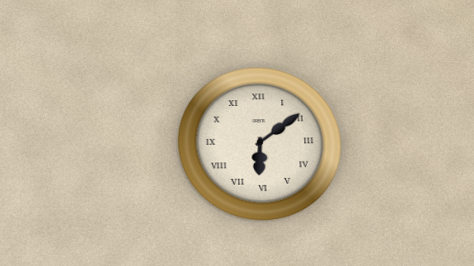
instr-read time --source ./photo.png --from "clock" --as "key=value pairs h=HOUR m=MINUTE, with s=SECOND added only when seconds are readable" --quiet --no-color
h=6 m=9
